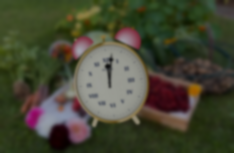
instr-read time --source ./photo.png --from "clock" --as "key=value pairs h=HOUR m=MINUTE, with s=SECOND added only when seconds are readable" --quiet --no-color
h=12 m=2
